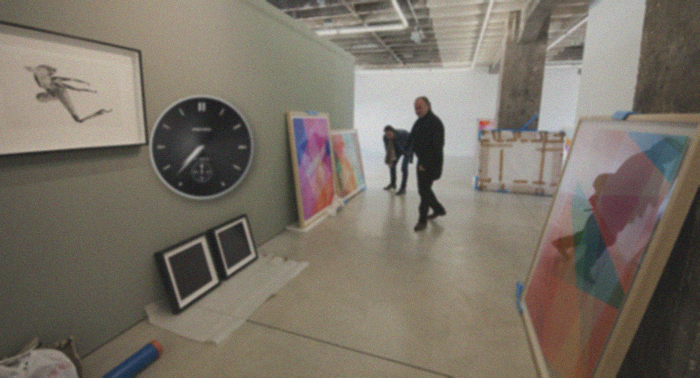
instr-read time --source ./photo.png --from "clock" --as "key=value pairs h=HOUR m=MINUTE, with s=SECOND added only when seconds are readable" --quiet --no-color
h=7 m=37
